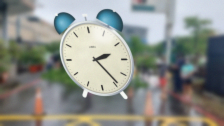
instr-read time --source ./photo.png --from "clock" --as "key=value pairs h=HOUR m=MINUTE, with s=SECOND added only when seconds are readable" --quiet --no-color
h=2 m=24
